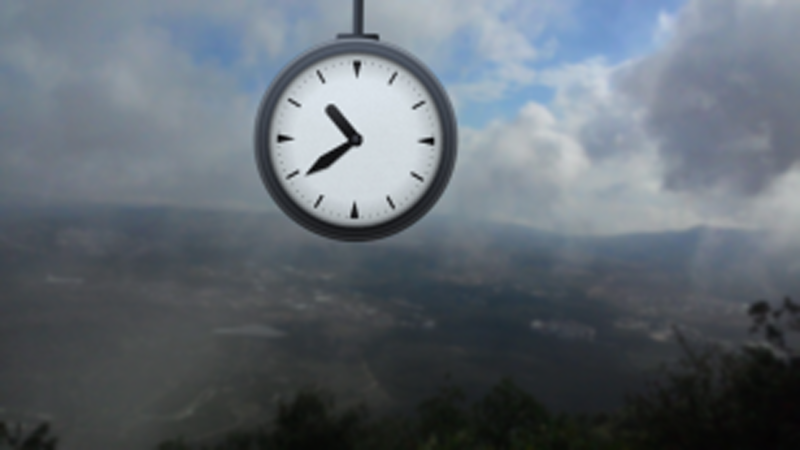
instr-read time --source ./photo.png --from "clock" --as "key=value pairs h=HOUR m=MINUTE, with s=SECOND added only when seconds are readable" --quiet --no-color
h=10 m=39
